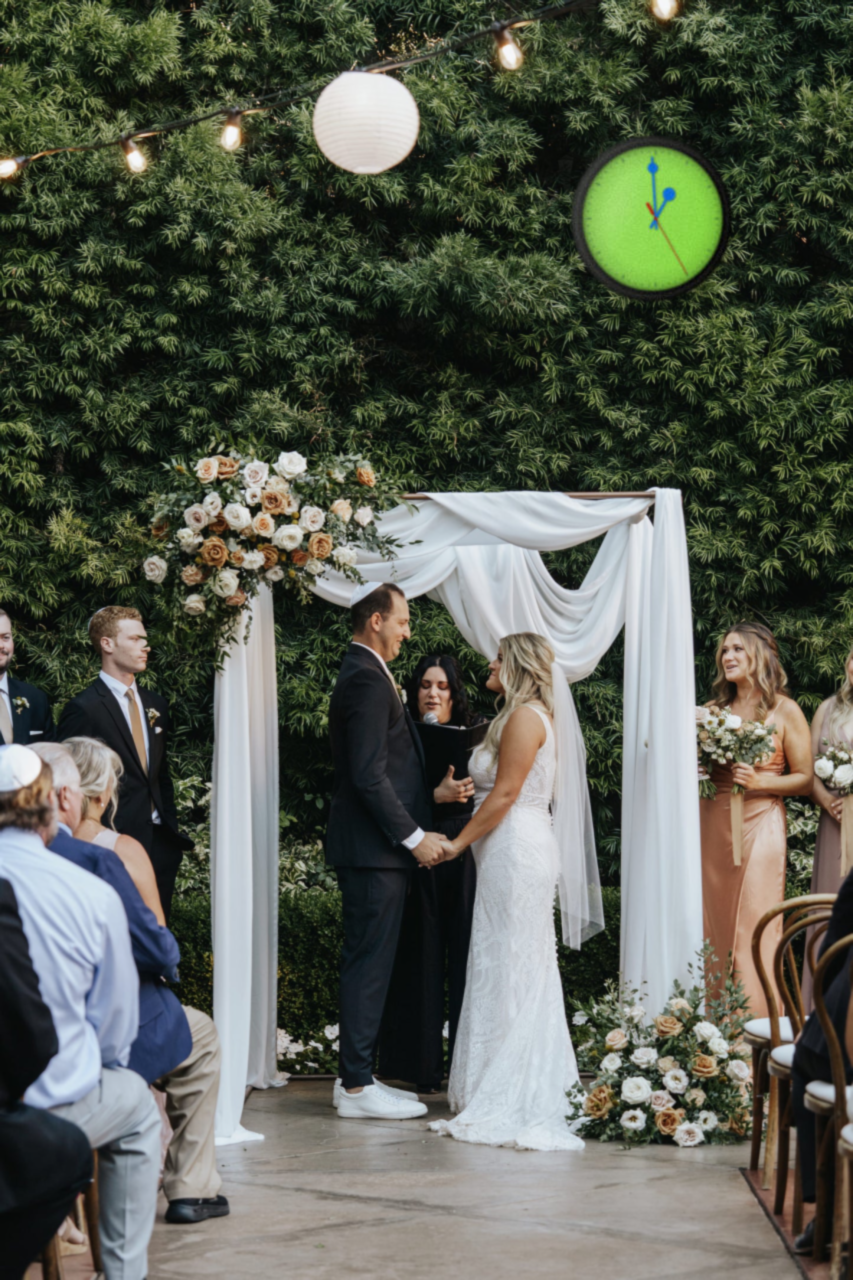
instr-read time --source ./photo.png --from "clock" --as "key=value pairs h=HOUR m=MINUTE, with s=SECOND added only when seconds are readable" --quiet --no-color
h=12 m=59 s=25
